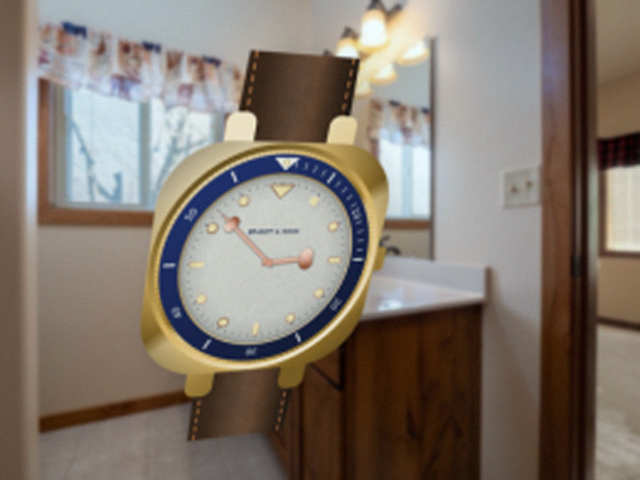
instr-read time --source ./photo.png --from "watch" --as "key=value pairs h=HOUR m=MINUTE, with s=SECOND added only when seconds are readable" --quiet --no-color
h=2 m=52
